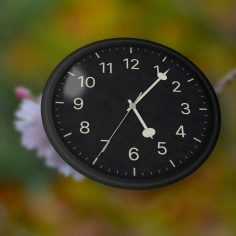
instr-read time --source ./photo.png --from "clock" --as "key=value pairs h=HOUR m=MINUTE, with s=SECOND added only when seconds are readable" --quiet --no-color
h=5 m=6 s=35
